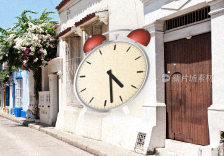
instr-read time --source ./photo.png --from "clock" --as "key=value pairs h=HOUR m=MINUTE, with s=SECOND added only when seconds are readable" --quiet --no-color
h=4 m=28
